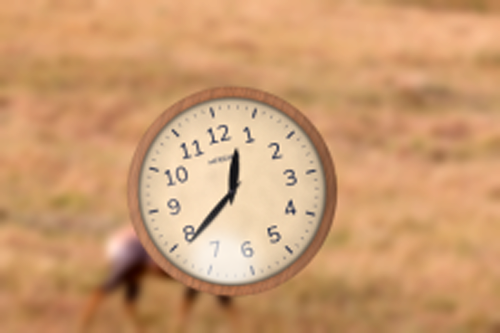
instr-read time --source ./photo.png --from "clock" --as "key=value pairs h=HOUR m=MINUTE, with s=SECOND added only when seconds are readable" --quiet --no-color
h=12 m=39
